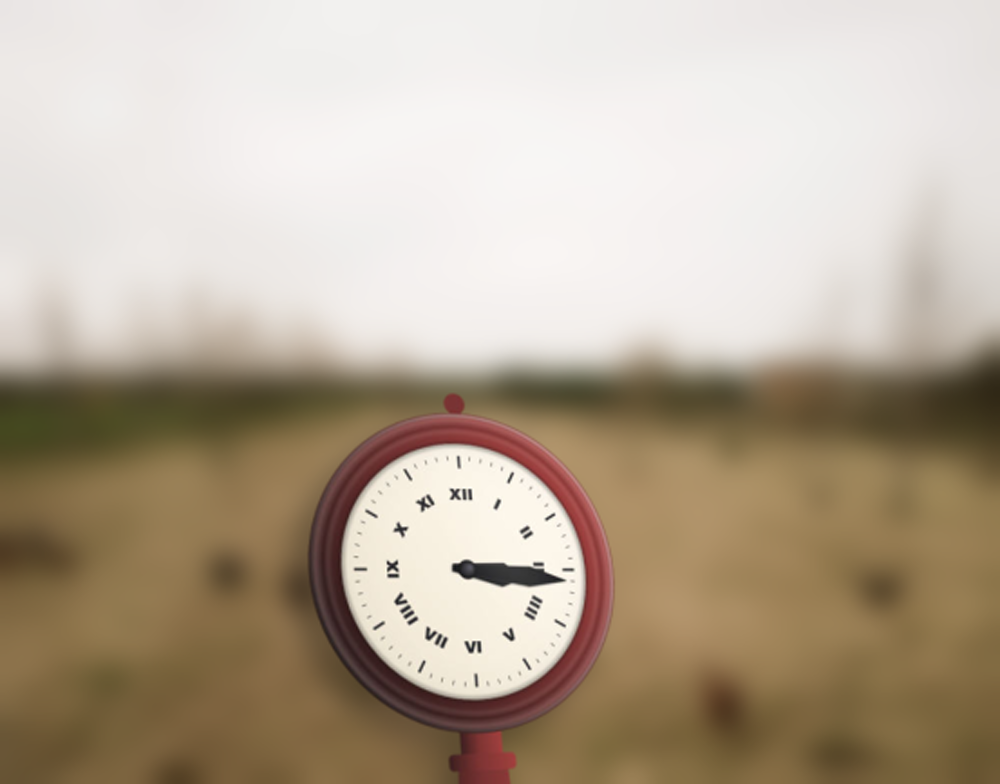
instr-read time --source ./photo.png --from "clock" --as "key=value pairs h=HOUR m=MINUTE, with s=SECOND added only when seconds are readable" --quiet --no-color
h=3 m=16
